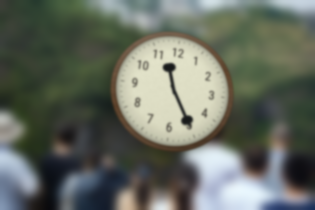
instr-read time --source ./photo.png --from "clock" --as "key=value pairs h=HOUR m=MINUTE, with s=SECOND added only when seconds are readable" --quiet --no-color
h=11 m=25
